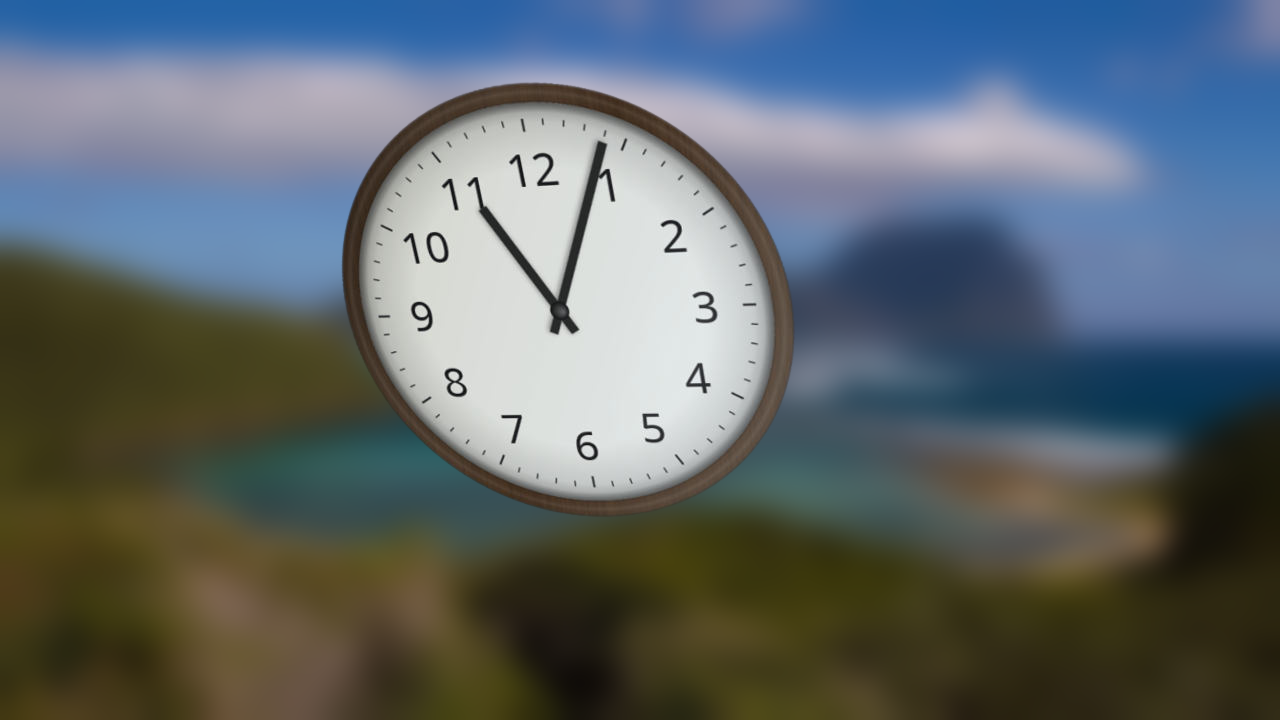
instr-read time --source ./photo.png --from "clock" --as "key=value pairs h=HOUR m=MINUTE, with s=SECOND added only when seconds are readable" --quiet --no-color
h=11 m=4
